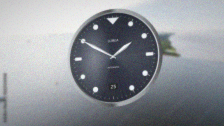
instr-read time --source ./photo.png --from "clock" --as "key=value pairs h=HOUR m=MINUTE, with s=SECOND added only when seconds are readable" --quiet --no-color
h=1 m=50
